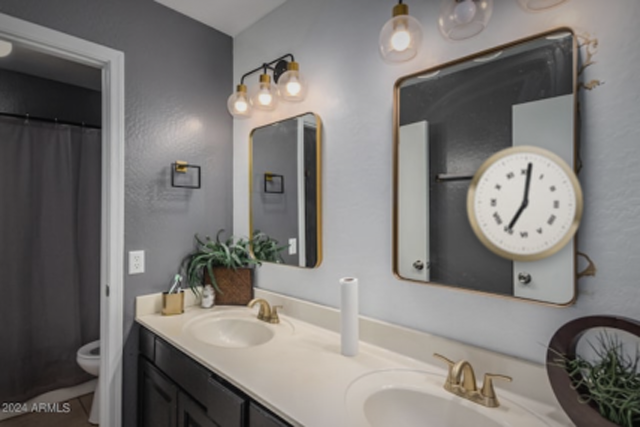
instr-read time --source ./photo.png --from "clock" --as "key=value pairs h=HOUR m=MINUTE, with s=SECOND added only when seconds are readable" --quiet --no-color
h=7 m=1
